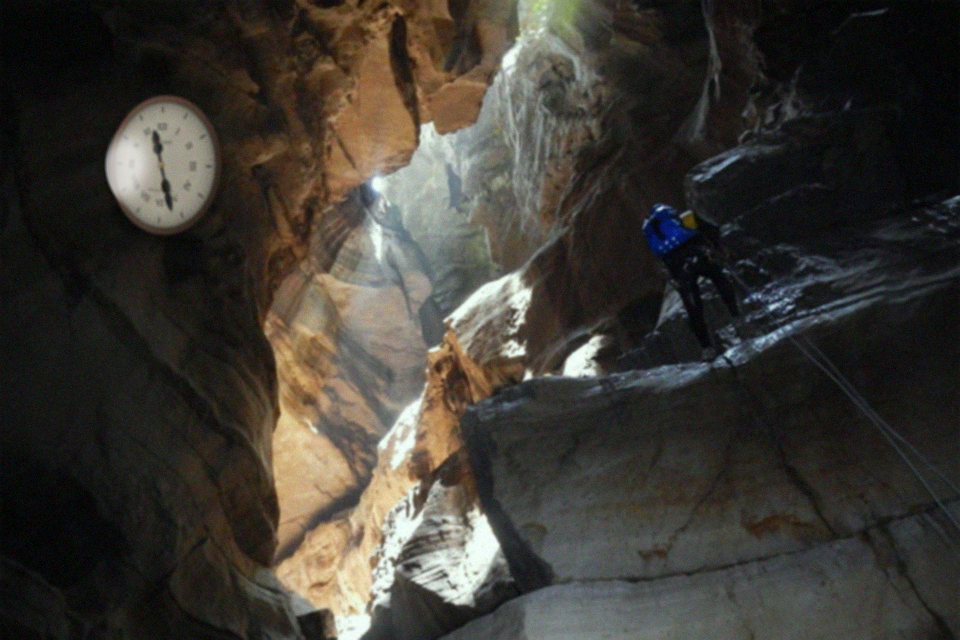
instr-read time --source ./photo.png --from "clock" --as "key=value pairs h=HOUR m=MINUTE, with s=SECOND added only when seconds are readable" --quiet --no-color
h=11 m=27
